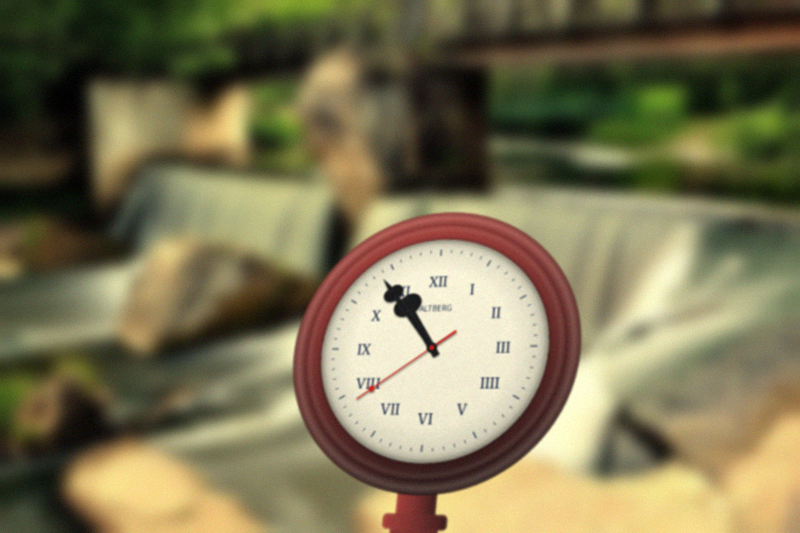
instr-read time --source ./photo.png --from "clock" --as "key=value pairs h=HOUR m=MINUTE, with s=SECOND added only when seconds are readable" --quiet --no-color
h=10 m=53 s=39
